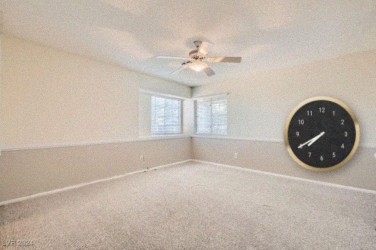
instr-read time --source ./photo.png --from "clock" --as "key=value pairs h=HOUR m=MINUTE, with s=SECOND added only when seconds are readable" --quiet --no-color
h=7 m=40
